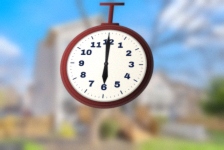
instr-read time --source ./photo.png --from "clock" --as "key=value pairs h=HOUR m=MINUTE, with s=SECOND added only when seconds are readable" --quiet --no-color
h=6 m=0
